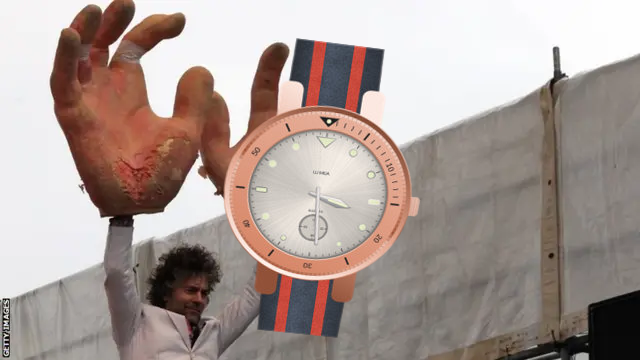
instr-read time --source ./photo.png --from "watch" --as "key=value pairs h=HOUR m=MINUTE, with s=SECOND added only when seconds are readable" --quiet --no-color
h=3 m=29
